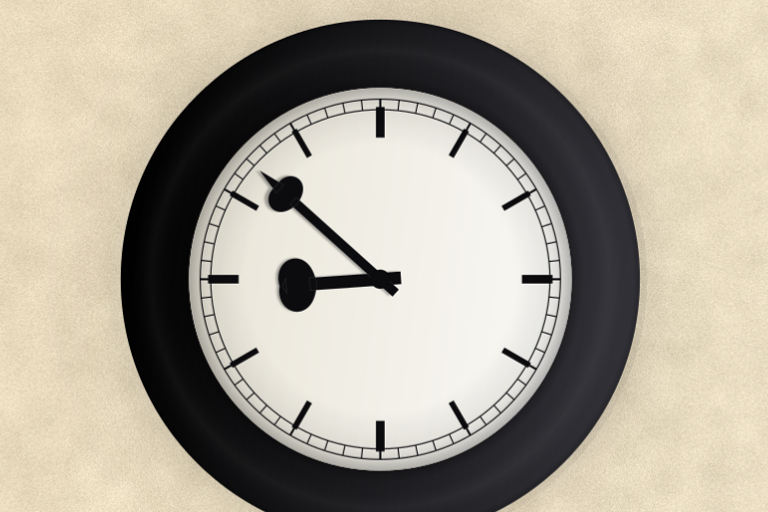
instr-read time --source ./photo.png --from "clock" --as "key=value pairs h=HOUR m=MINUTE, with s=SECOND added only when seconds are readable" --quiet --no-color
h=8 m=52
